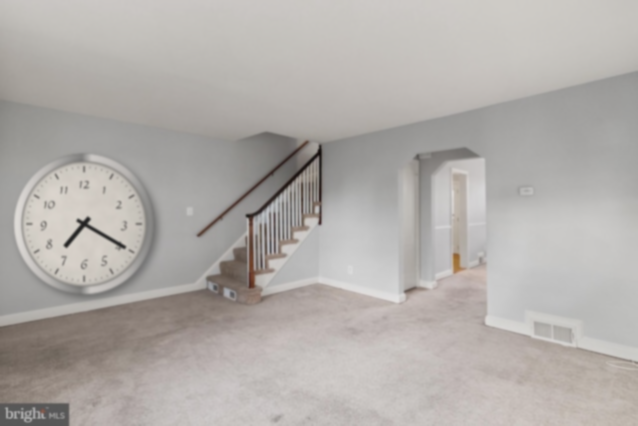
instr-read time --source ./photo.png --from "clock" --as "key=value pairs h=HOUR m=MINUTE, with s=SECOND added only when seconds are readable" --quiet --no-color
h=7 m=20
